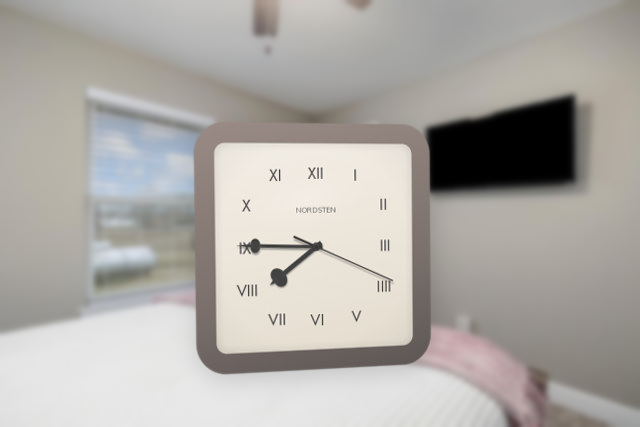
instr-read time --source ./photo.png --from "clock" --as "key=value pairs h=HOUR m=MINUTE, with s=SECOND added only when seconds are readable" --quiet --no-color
h=7 m=45 s=19
